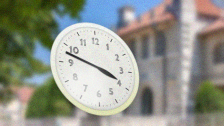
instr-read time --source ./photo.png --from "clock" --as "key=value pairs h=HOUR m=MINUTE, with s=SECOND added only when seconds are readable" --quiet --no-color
h=3 m=48
